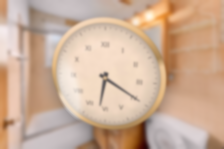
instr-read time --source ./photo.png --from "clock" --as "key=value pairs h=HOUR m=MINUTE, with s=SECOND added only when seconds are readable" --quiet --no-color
h=6 m=20
